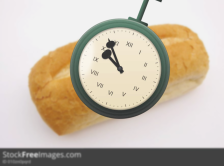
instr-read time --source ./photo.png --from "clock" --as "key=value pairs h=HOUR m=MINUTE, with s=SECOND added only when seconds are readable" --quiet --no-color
h=9 m=53
